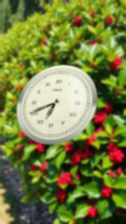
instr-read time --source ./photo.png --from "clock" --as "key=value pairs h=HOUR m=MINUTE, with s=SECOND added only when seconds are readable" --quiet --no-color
h=6 m=41
